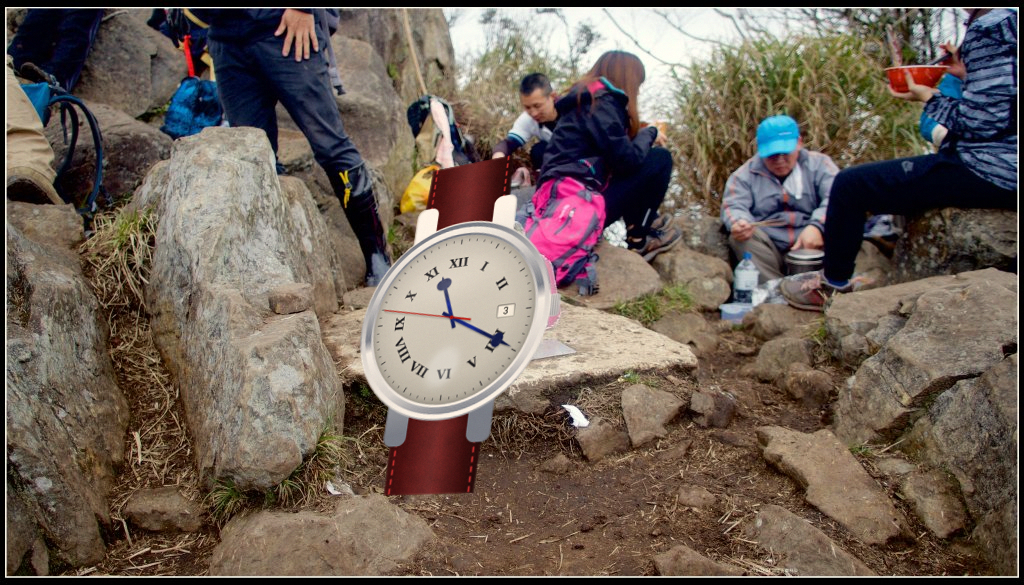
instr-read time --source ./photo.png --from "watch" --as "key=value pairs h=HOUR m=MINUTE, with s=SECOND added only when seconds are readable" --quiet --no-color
h=11 m=19 s=47
